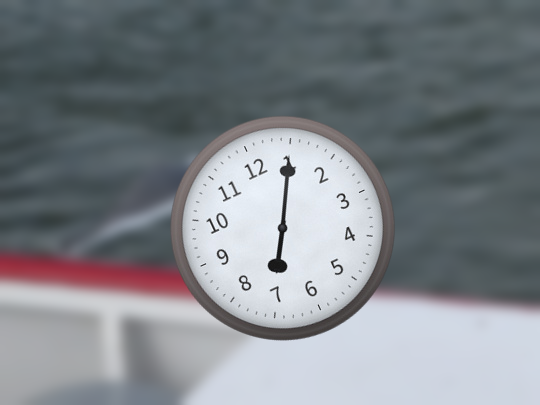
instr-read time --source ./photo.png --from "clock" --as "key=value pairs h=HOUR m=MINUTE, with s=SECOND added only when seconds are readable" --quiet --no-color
h=7 m=5
